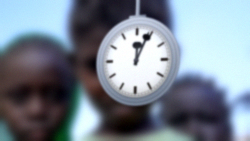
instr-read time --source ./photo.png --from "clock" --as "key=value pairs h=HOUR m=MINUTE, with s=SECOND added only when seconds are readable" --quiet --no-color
h=12 m=4
